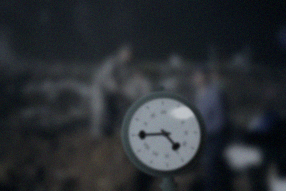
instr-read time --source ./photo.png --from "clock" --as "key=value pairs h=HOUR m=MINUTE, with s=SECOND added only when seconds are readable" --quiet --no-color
h=4 m=45
